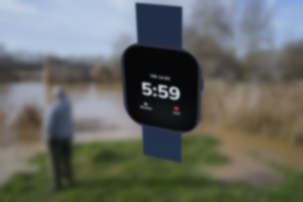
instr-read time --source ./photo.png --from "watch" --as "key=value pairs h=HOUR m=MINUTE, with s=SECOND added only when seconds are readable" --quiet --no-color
h=5 m=59
